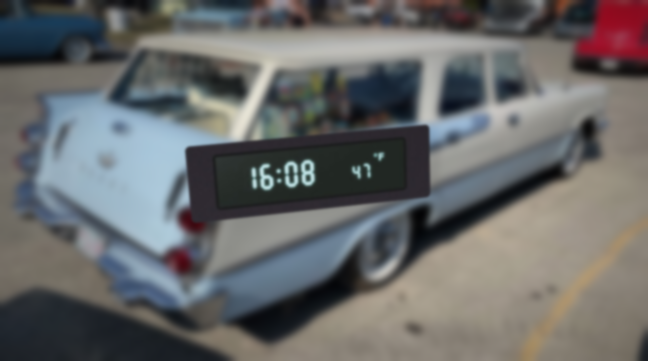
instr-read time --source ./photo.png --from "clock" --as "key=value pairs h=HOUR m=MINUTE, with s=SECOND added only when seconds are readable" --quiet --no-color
h=16 m=8
